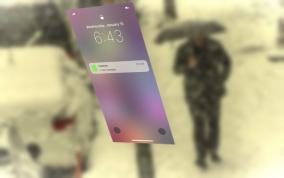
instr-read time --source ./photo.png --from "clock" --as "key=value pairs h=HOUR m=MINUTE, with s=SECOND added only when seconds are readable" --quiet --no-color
h=6 m=43
